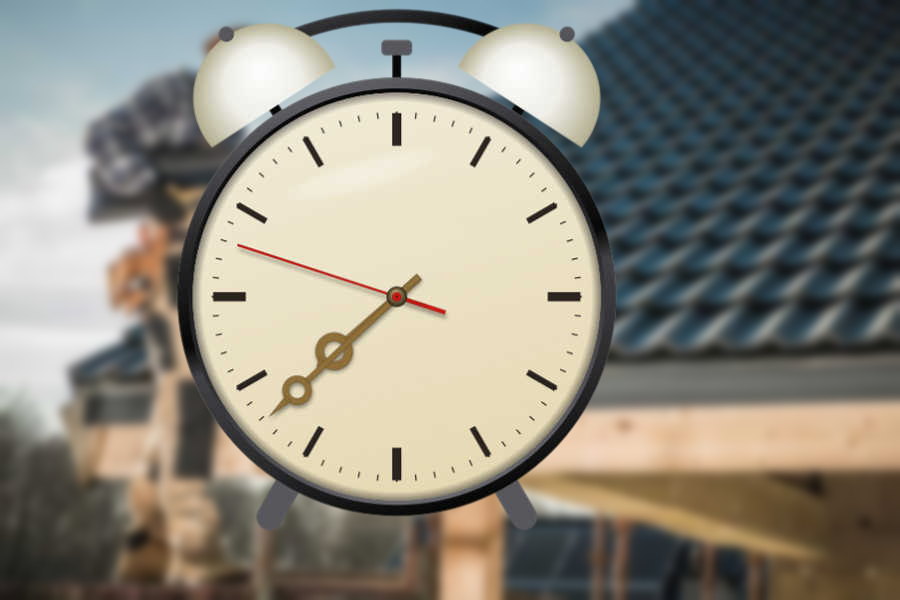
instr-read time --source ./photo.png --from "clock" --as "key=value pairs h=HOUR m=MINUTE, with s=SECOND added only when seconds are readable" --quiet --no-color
h=7 m=37 s=48
